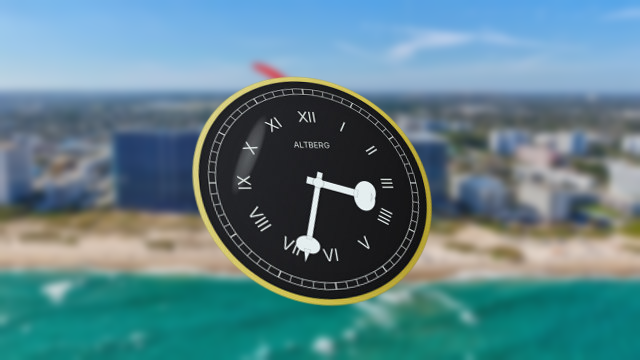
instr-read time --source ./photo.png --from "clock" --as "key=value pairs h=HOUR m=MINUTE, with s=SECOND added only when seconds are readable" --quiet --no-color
h=3 m=33
